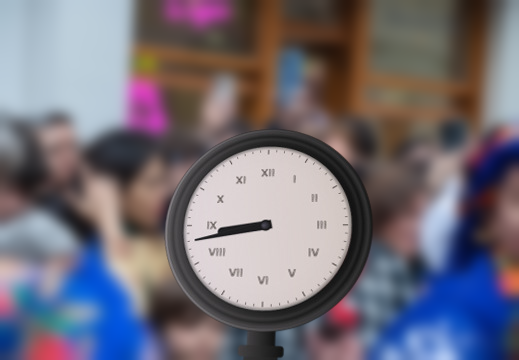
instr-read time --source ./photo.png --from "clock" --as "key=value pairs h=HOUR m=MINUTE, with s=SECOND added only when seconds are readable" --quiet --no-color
h=8 m=43
